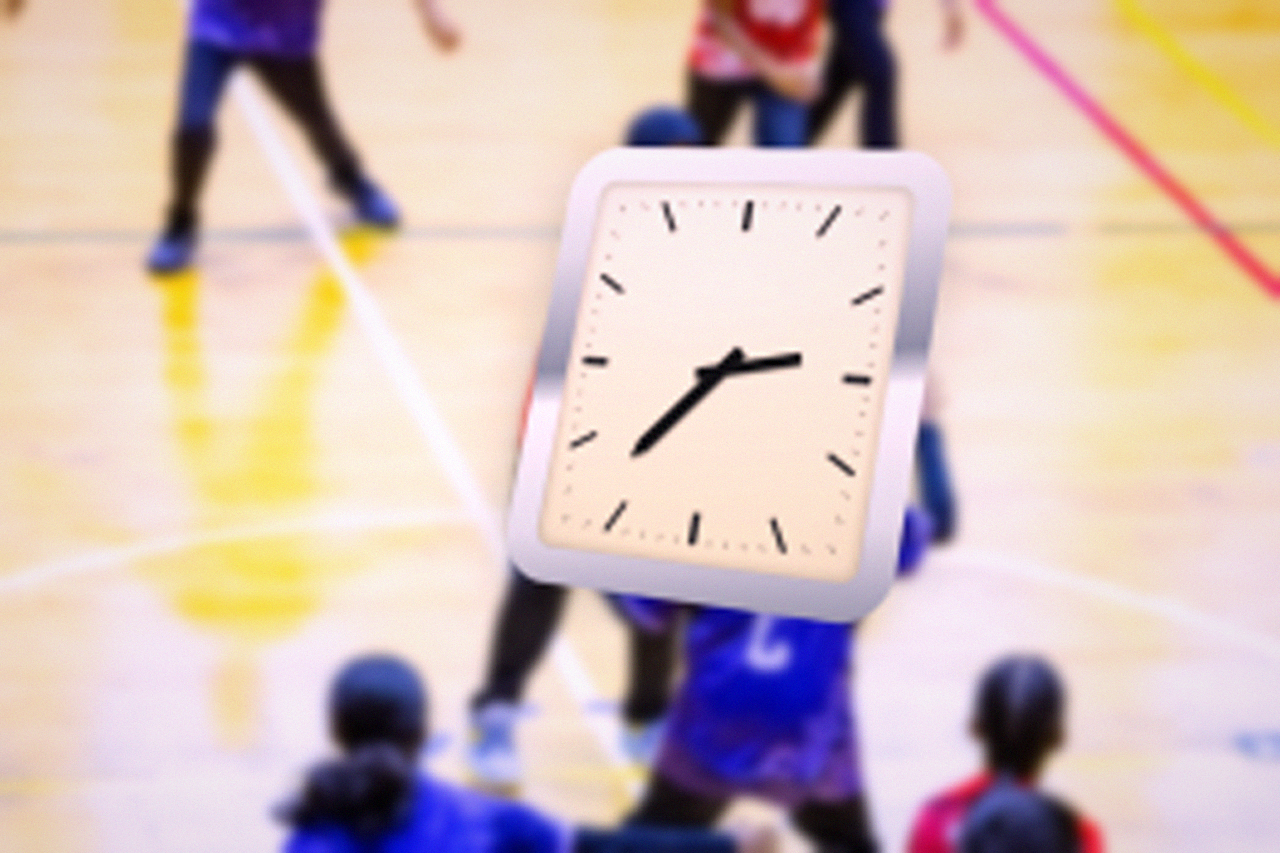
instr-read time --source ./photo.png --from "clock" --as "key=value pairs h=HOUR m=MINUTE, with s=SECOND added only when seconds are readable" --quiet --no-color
h=2 m=37
